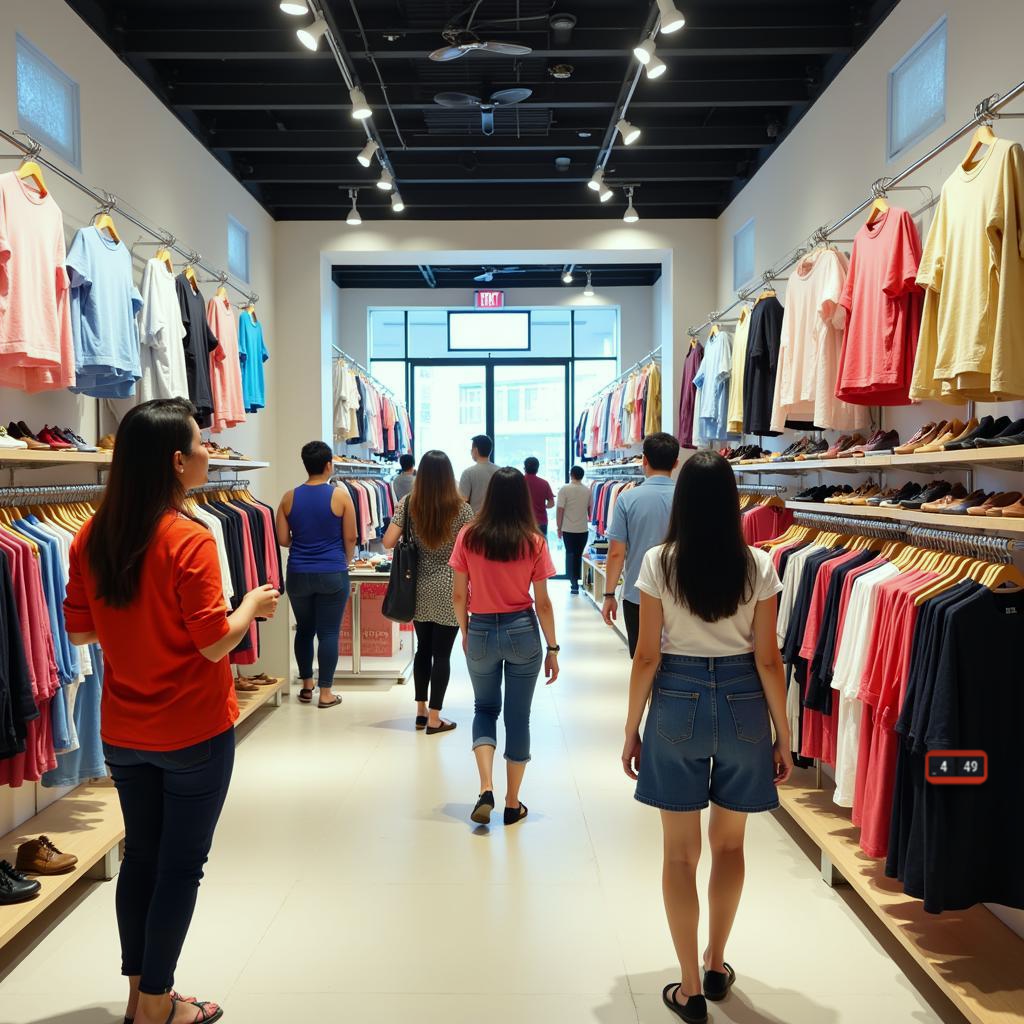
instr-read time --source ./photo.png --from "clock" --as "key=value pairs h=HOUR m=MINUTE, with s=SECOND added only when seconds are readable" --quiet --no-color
h=4 m=49
